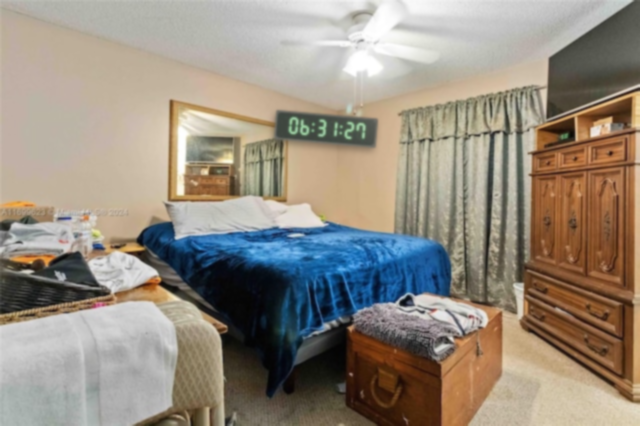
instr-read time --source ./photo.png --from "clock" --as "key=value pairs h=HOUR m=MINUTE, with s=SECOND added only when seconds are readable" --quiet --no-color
h=6 m=31 s=27
